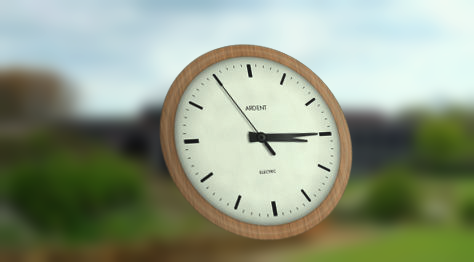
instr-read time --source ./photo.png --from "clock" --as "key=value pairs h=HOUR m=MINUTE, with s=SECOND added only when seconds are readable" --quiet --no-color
h=3 m=14 s=55
